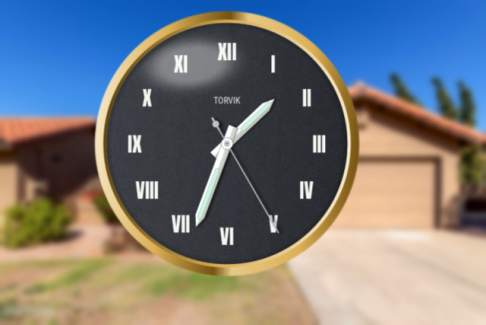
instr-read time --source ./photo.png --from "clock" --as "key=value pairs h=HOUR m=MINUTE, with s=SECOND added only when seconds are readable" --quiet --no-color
h=1 m=33 s=25
